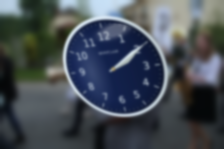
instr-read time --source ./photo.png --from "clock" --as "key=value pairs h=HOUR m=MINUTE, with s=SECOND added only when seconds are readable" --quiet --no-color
h=2 m=10
